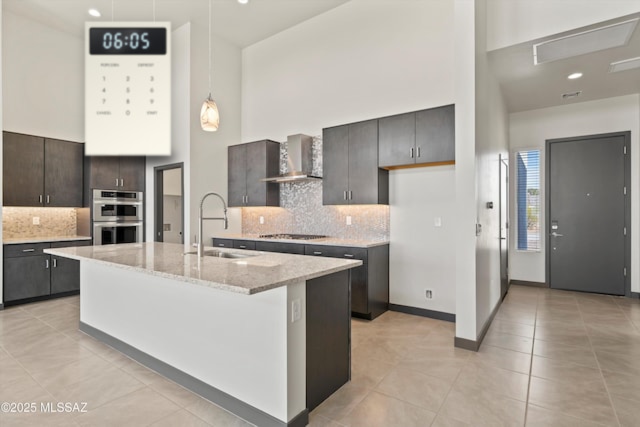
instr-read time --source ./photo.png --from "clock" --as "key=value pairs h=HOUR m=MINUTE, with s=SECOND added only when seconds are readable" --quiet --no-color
h=6 m=5
